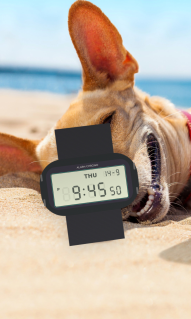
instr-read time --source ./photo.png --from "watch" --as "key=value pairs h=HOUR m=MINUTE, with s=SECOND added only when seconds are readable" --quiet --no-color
h=9 m=45 s=50
